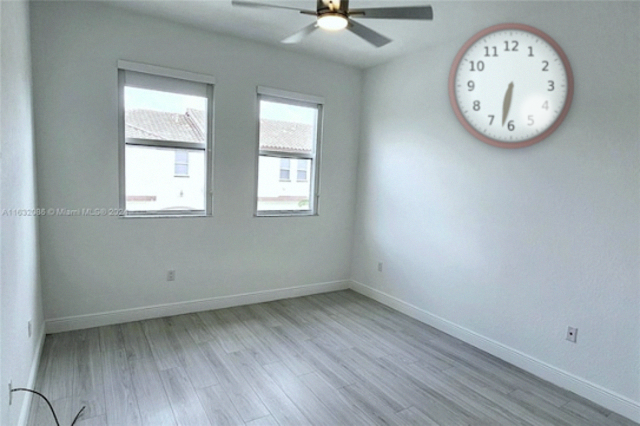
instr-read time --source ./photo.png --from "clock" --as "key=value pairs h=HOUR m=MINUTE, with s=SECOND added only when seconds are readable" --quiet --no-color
h=6 m=32
